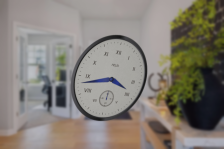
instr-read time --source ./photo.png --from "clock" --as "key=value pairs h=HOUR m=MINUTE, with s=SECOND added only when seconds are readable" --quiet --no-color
h=3 m=43
